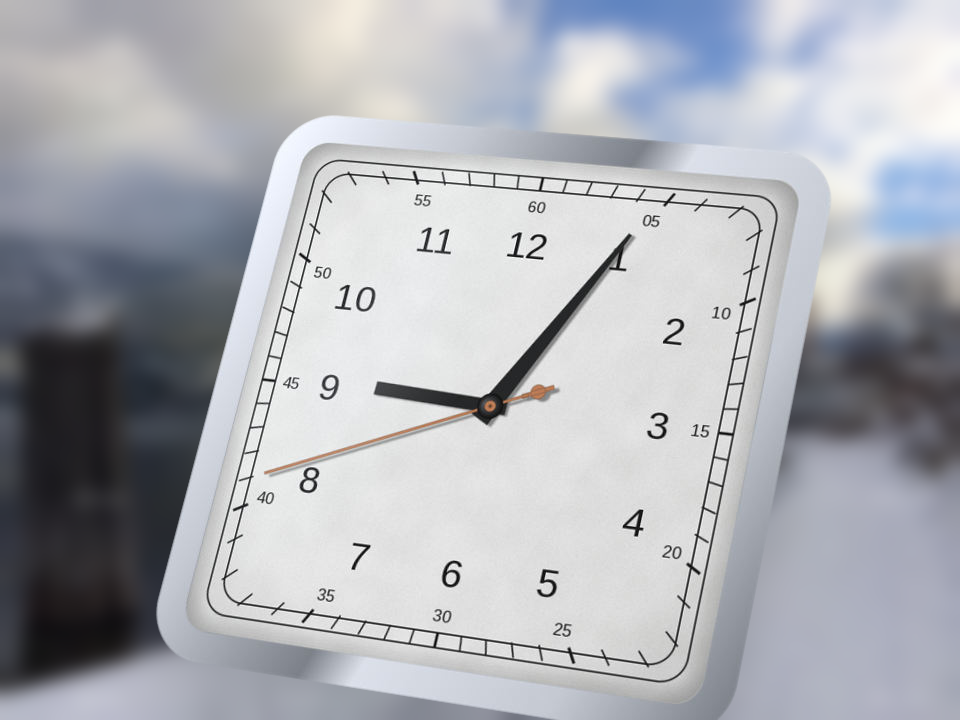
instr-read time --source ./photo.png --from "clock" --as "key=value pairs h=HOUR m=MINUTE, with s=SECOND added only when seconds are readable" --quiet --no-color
h=9 m=4 s=41
